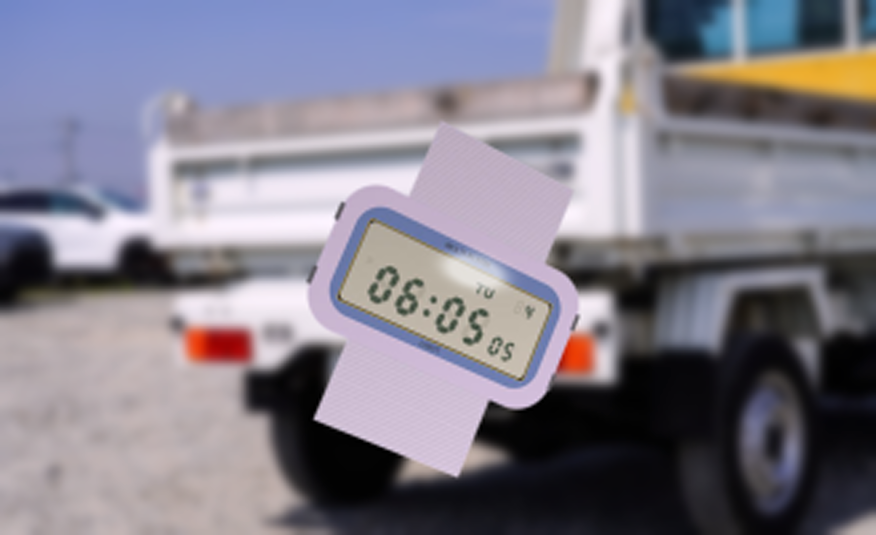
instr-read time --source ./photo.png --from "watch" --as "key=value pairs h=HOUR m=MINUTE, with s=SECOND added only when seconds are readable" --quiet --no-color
h=6 m=5 s=5
